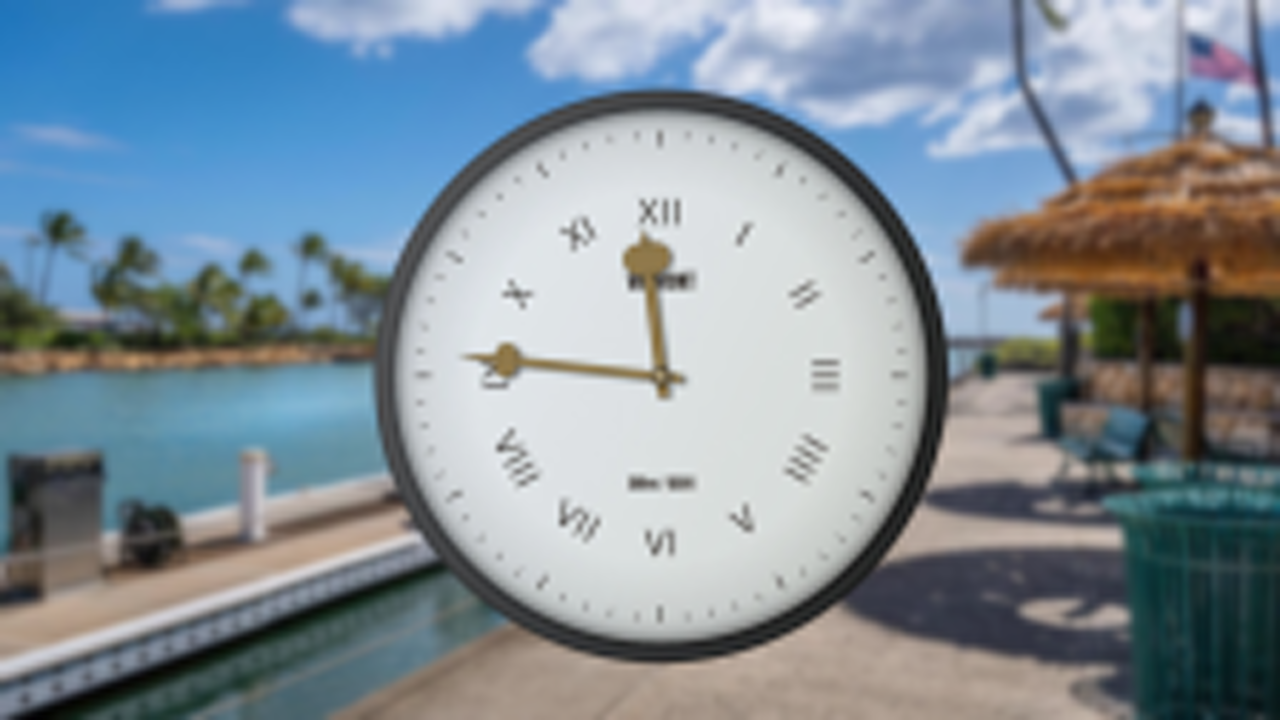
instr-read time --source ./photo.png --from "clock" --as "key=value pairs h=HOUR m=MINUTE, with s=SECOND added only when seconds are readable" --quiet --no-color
h=11 m=46
